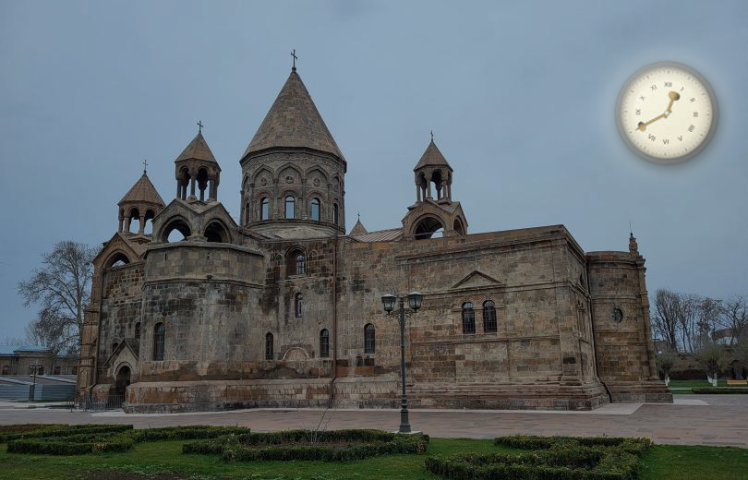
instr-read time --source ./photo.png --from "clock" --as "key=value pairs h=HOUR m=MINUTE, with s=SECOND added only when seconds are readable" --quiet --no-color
h=12 m=40
